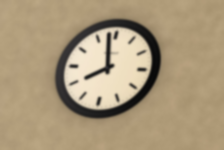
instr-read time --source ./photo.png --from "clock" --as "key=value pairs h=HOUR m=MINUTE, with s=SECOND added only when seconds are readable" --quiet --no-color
h=7 m=58
